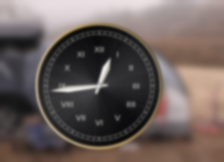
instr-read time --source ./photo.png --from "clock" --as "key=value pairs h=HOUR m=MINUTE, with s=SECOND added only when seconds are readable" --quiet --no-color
h=12 m=44
